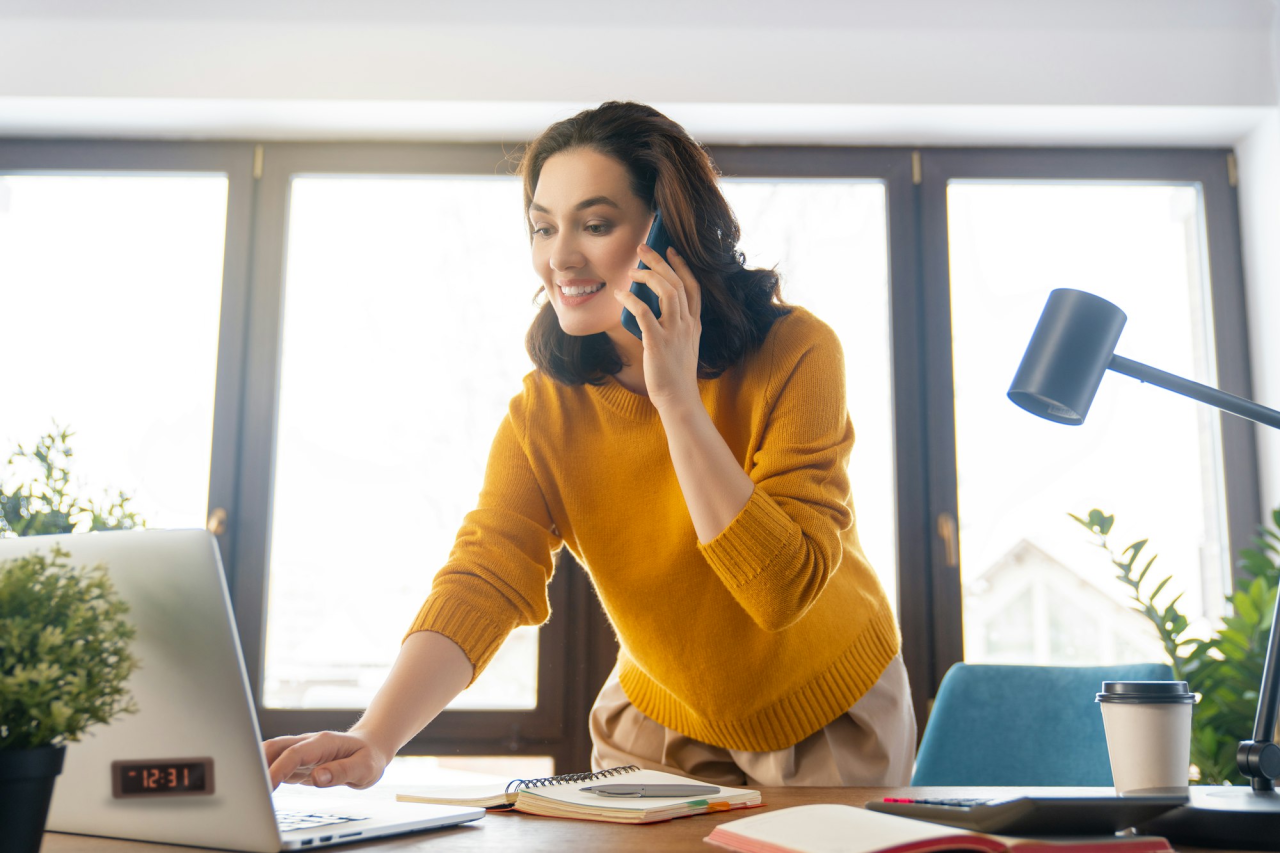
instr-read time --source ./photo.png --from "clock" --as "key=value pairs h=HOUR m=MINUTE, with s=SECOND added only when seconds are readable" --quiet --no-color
h=12 m=31
